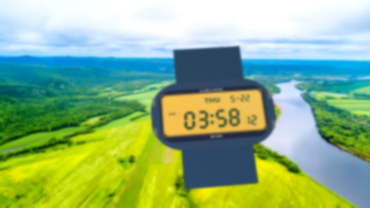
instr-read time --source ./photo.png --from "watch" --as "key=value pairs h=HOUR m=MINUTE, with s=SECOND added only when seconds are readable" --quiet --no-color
h=3 m=58
